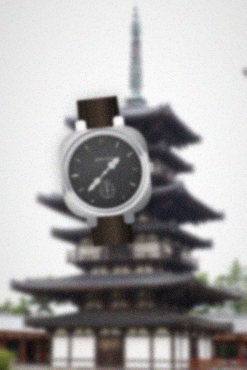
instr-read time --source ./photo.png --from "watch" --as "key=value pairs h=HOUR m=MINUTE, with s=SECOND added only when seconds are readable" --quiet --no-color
h=1 m=38
